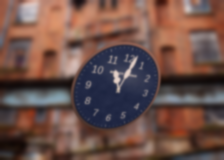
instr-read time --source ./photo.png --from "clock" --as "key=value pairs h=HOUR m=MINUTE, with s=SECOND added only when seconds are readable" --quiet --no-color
h=11 m=2
